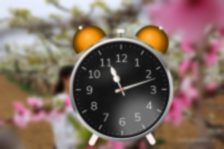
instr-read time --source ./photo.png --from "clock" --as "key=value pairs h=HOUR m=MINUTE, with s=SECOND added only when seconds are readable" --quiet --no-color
h=11 m=12
